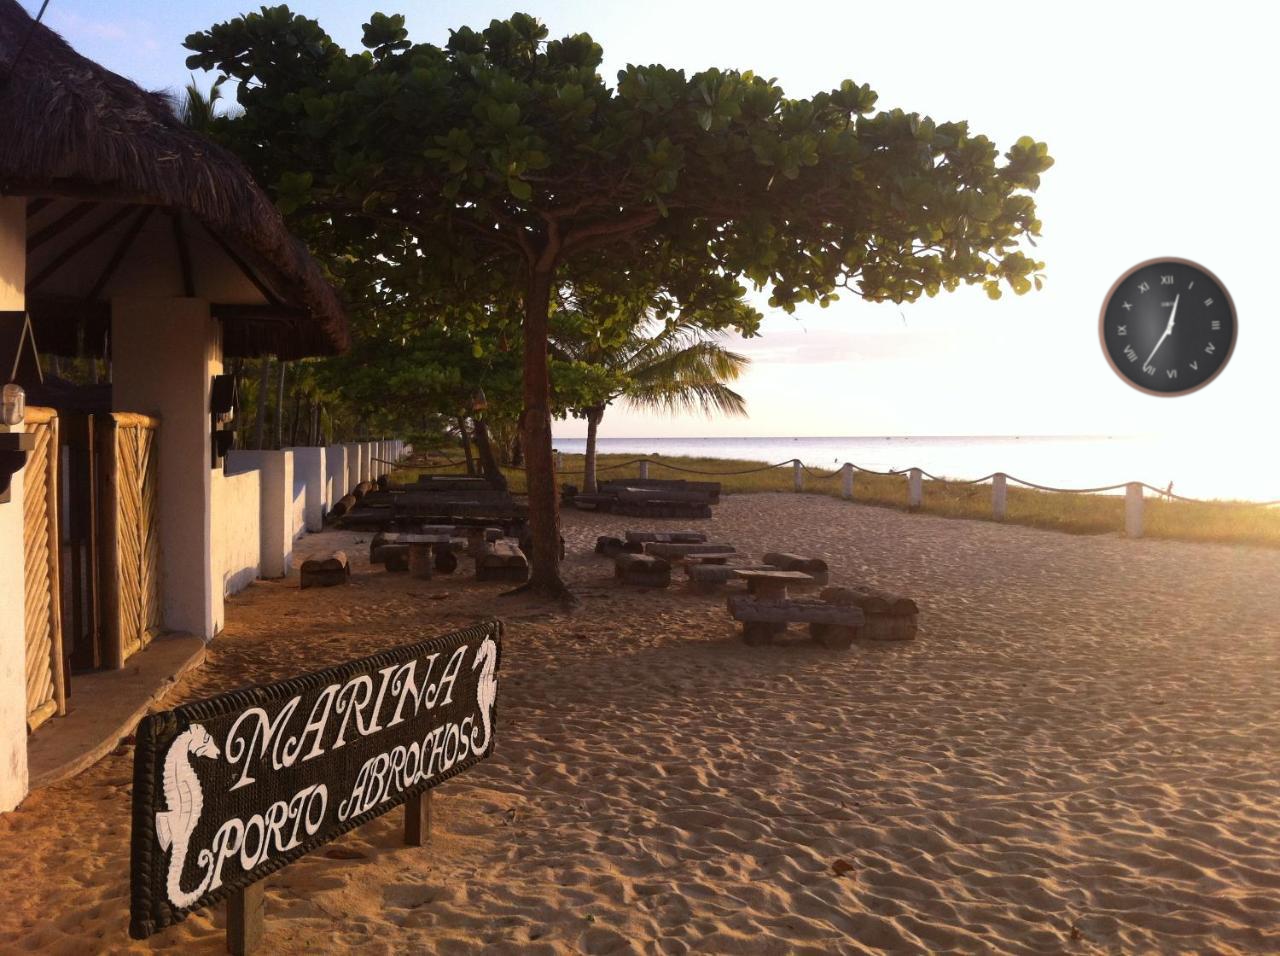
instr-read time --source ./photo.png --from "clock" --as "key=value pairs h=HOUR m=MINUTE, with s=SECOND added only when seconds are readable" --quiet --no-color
h=12 m=36
